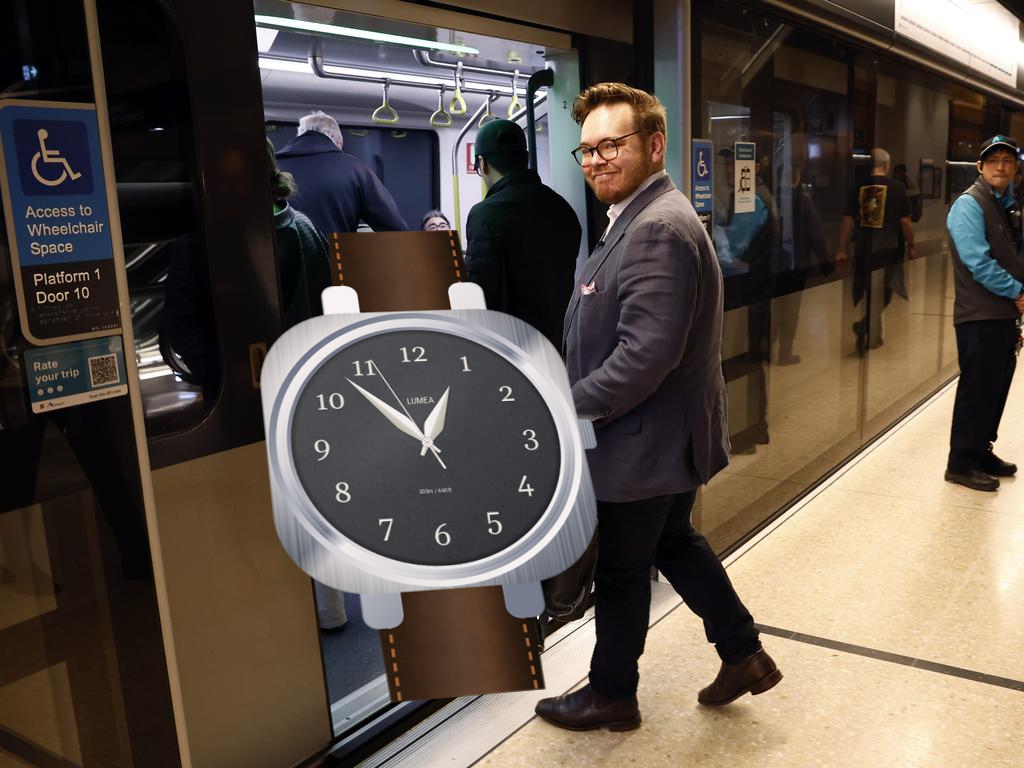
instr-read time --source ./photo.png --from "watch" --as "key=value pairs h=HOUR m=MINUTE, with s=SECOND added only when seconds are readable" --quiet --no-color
h=12 m=52 s=56
